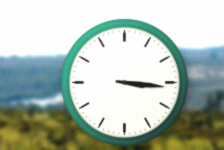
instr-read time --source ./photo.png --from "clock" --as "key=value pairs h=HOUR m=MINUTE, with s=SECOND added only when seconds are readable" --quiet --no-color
h=3 m=16
